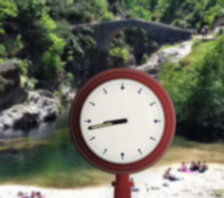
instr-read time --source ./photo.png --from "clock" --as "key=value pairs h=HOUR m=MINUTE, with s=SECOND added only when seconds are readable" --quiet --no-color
h=8 m=43
